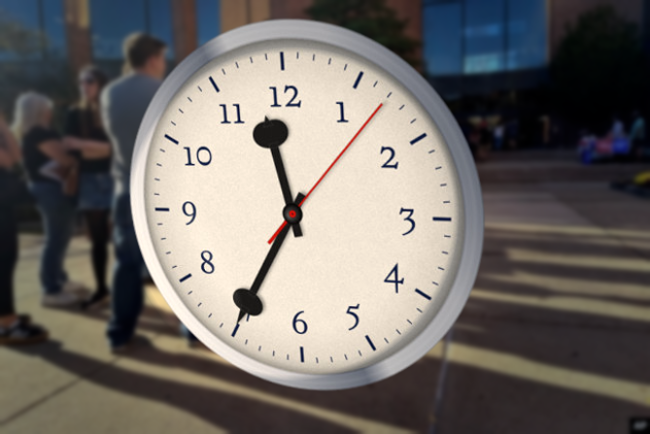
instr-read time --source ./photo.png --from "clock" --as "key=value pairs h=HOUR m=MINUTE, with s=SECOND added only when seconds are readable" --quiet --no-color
h=11 m=35 s=7
